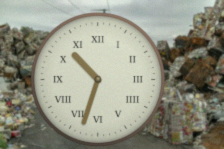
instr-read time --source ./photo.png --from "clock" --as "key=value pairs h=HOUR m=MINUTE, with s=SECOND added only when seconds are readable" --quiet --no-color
h=10 m=33
